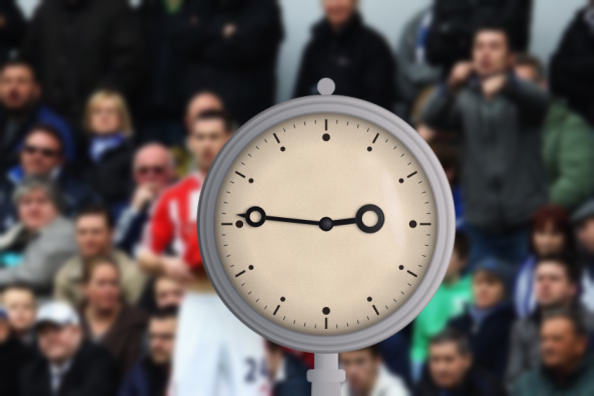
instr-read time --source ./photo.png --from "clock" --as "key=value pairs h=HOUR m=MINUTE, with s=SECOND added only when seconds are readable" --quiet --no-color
h=2 m=46
